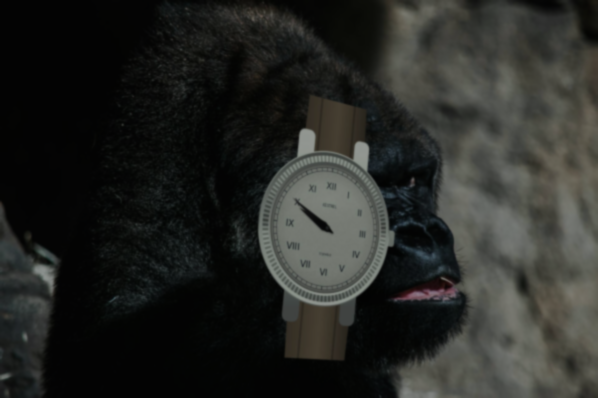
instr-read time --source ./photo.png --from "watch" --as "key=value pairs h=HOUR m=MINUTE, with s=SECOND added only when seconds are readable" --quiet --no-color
h=9 m=50
